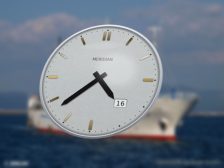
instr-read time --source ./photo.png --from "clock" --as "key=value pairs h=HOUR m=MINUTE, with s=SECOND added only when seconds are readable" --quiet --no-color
h=4 m=38
